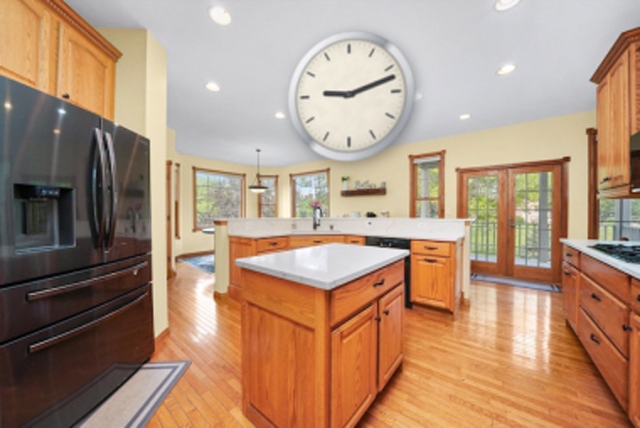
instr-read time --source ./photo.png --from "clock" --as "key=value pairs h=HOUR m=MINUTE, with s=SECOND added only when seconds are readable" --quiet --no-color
h=9 m=12
